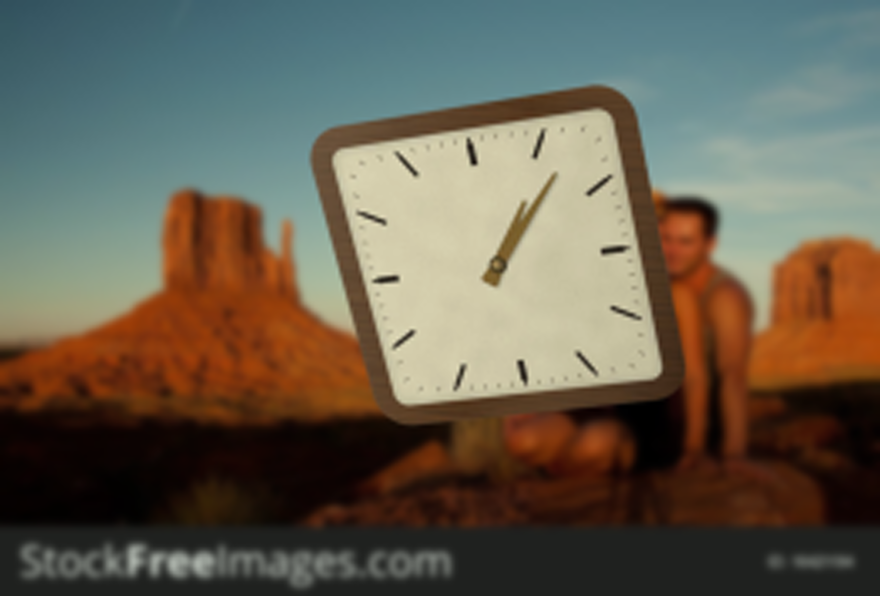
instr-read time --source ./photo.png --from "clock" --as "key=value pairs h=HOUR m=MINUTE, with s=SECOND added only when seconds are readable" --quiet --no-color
h=1 m=7
